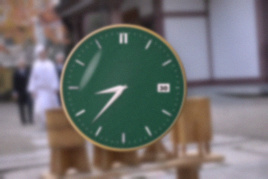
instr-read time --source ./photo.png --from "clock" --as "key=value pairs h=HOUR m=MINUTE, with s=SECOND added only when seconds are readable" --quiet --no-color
h=8 m=37
